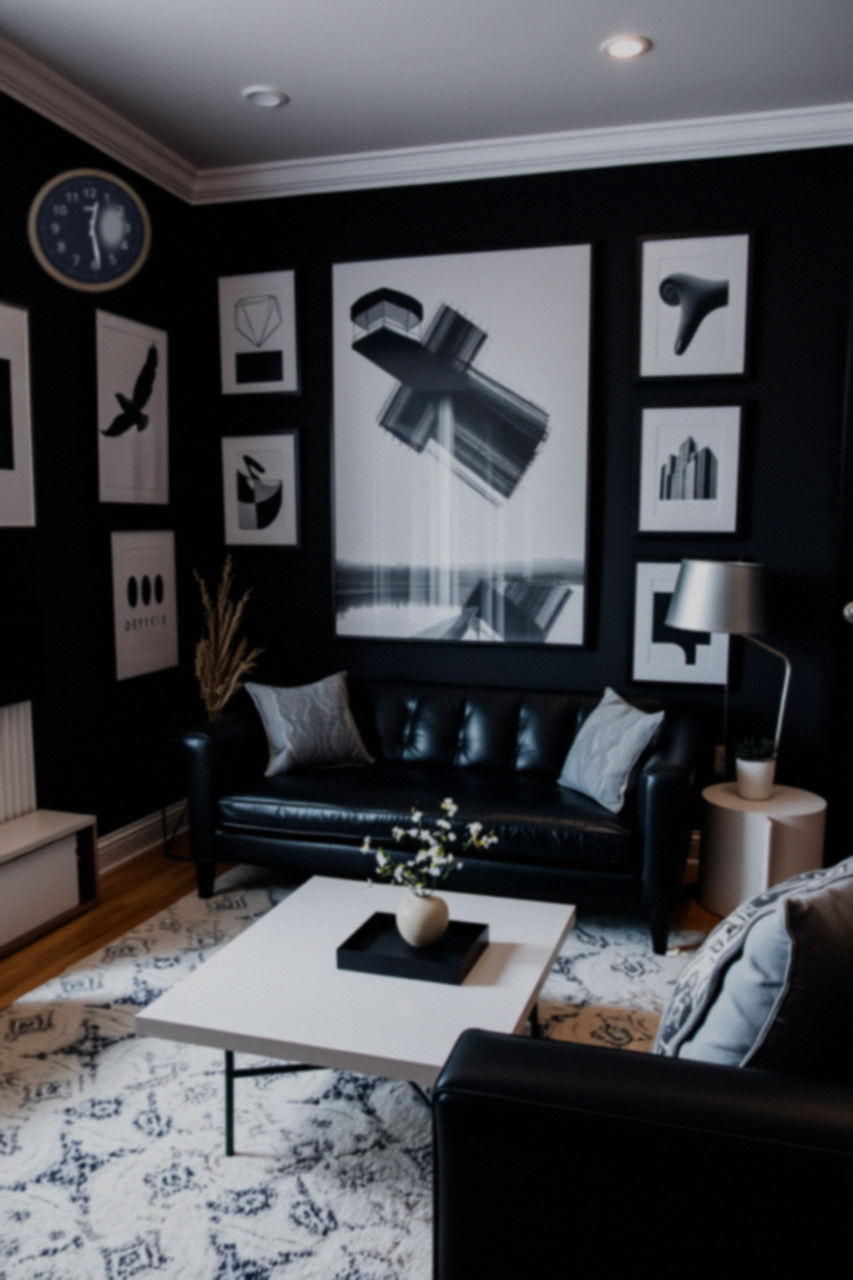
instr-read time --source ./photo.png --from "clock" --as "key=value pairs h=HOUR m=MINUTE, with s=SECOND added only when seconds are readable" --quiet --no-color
h=12 m=29
